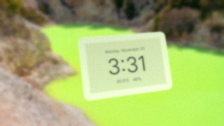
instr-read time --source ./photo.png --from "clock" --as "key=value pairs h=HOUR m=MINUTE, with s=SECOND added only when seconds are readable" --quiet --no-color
h=3 m=31
